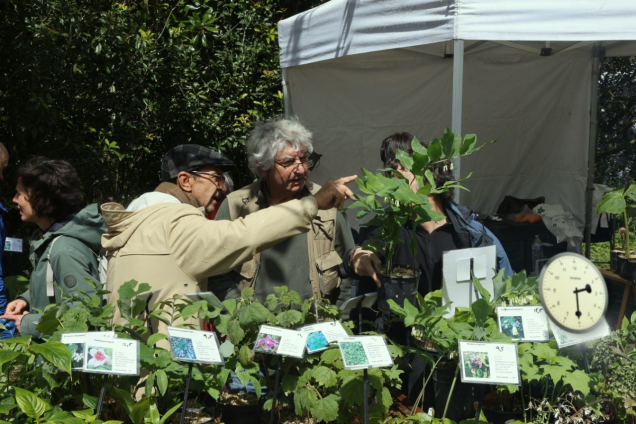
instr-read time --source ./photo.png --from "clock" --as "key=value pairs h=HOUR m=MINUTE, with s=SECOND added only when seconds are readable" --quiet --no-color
h=2 m=30
